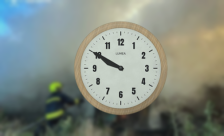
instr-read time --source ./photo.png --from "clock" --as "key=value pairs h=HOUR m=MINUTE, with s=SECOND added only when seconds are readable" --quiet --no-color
h=9 m=50
